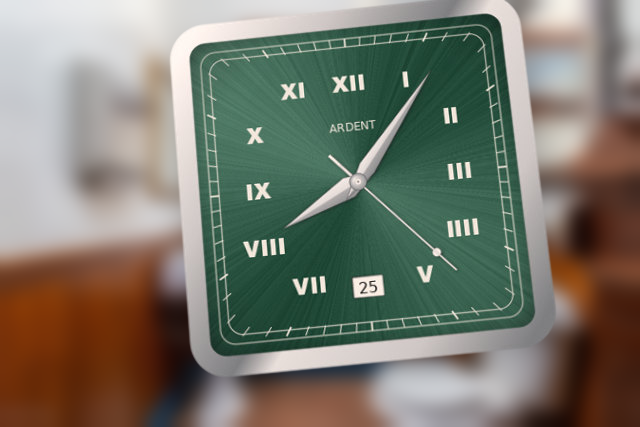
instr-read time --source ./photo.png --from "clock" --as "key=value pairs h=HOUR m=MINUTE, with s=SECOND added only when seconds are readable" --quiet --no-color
h=8 m=6 s=23
